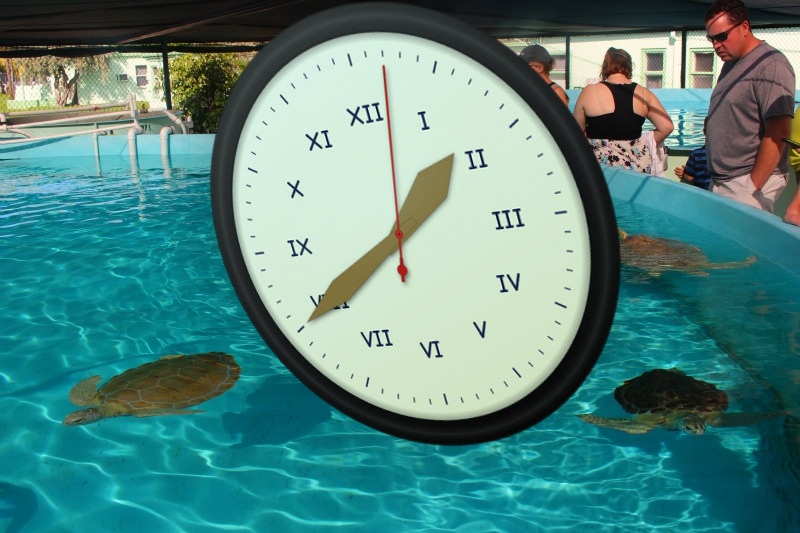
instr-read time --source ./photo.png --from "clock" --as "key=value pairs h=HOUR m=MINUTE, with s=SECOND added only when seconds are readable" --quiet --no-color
h=1 m=40 s=2
